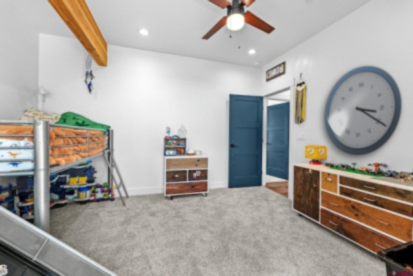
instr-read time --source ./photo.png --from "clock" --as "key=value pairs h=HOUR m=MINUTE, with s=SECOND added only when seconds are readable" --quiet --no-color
h=3 m=20
